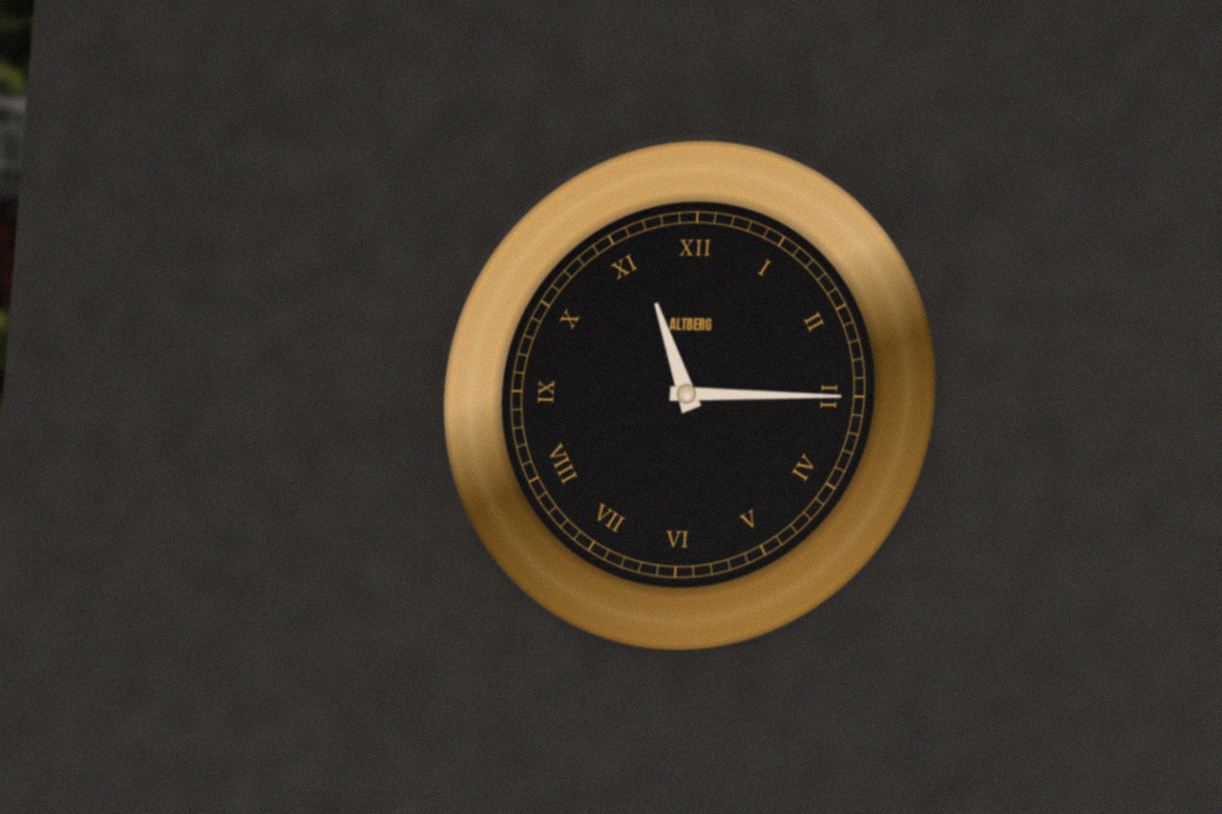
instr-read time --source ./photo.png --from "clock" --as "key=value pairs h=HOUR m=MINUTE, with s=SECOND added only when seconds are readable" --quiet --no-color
h=11 m=15
